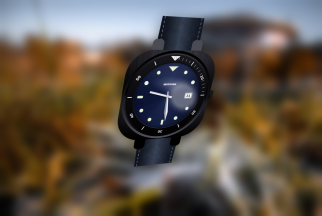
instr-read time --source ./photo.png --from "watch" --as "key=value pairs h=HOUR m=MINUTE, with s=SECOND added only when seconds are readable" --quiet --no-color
h=9 m=29
